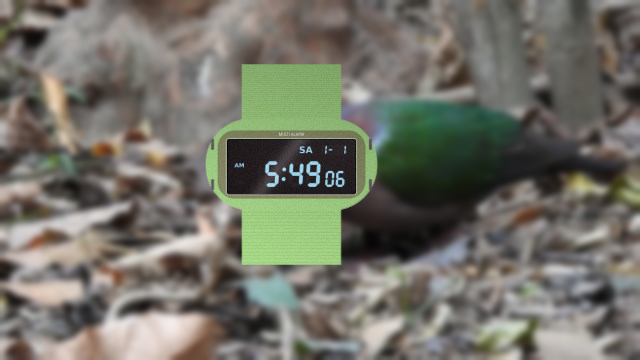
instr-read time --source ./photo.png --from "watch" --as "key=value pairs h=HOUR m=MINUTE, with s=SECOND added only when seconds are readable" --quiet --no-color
h=5 m=49 s=6
